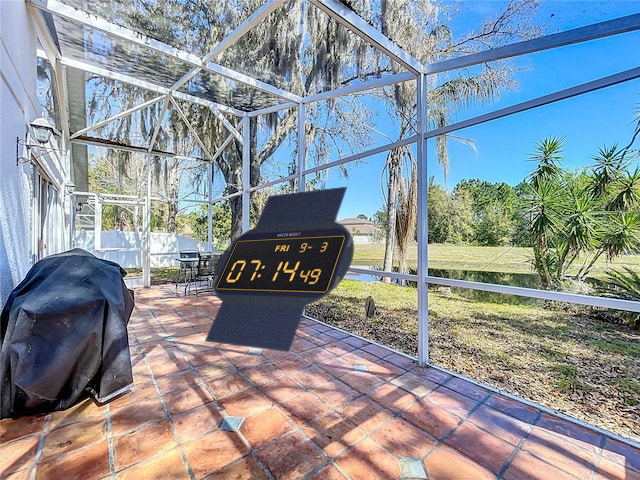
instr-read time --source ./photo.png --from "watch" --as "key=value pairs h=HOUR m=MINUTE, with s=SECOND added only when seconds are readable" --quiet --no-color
h=7 m=14 s=49
